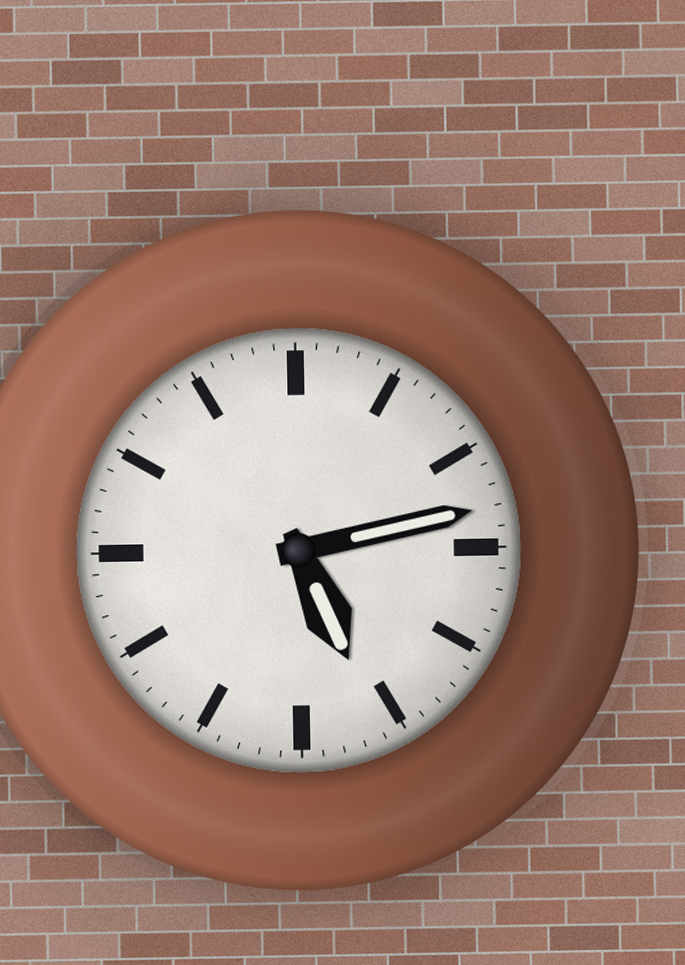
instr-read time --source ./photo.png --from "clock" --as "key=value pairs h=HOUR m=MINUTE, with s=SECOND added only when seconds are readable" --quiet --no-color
h=5 m=13
